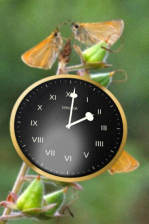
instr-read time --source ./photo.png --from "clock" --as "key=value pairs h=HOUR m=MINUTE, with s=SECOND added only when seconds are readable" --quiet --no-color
h=2 m=1
